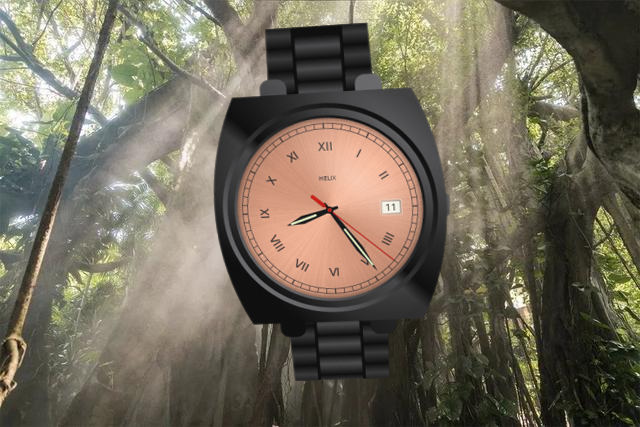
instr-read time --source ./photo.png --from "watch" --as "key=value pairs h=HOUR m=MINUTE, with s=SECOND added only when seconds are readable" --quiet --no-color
h=8 m=24 s=22
